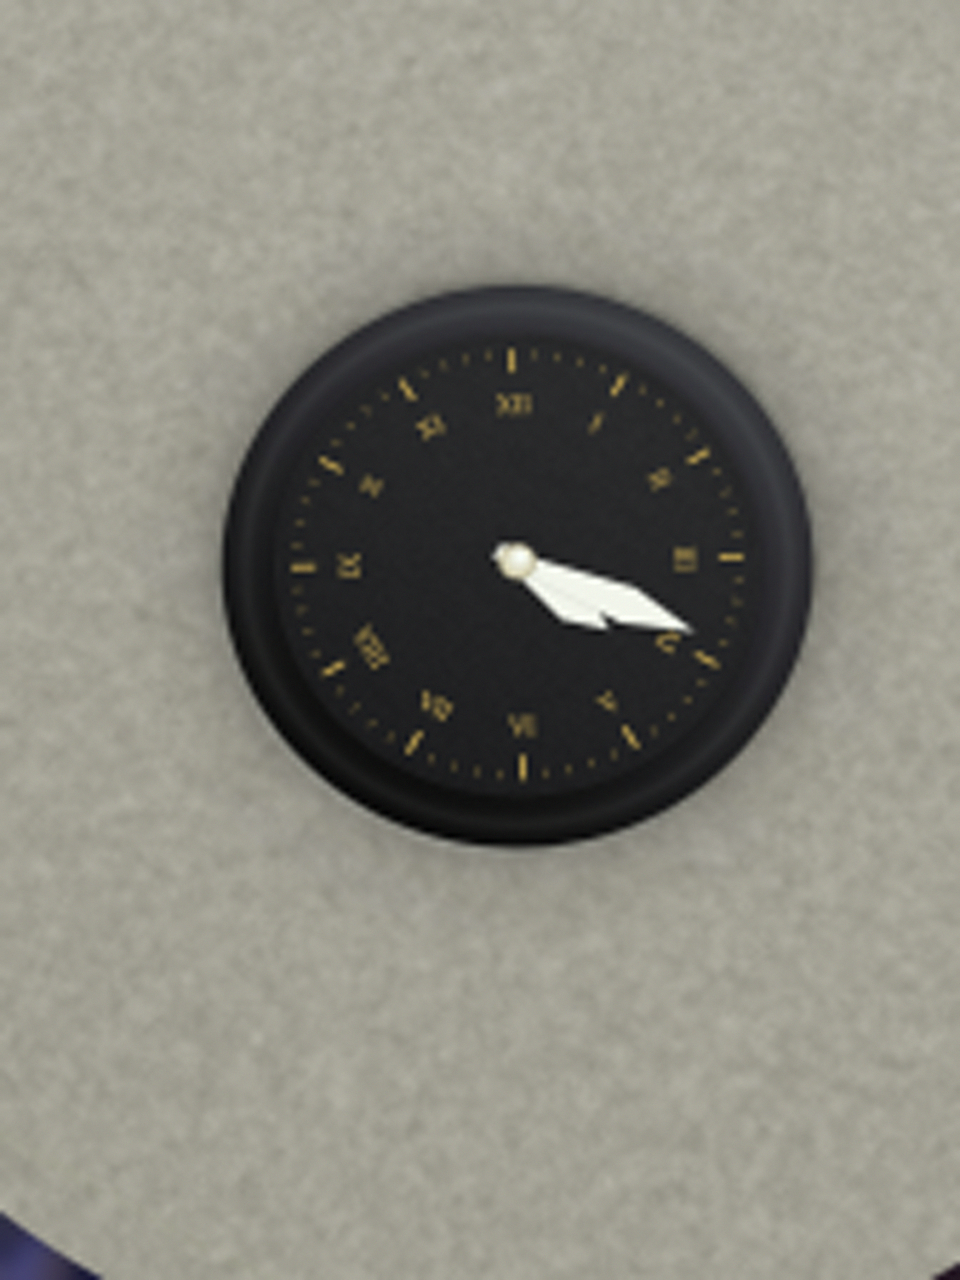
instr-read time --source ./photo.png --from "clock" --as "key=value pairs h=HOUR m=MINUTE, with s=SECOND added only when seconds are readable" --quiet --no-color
h=4 m=19
